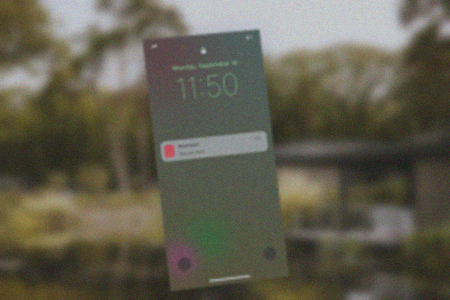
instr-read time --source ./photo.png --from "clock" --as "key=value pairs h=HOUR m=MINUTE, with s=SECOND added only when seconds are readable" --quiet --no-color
h=11 m=50
